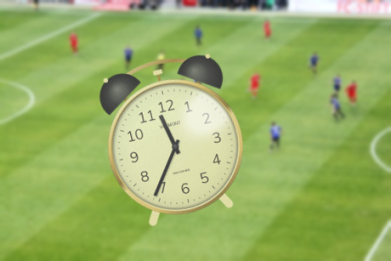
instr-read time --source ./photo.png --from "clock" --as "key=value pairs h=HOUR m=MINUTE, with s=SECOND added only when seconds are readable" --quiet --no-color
h=11 m=36
